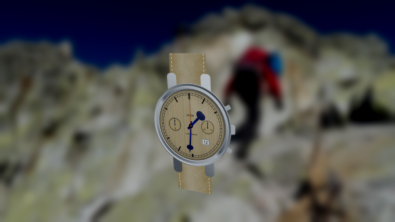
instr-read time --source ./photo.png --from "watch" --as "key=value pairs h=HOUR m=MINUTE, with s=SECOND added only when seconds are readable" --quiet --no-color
h=1 m=31
